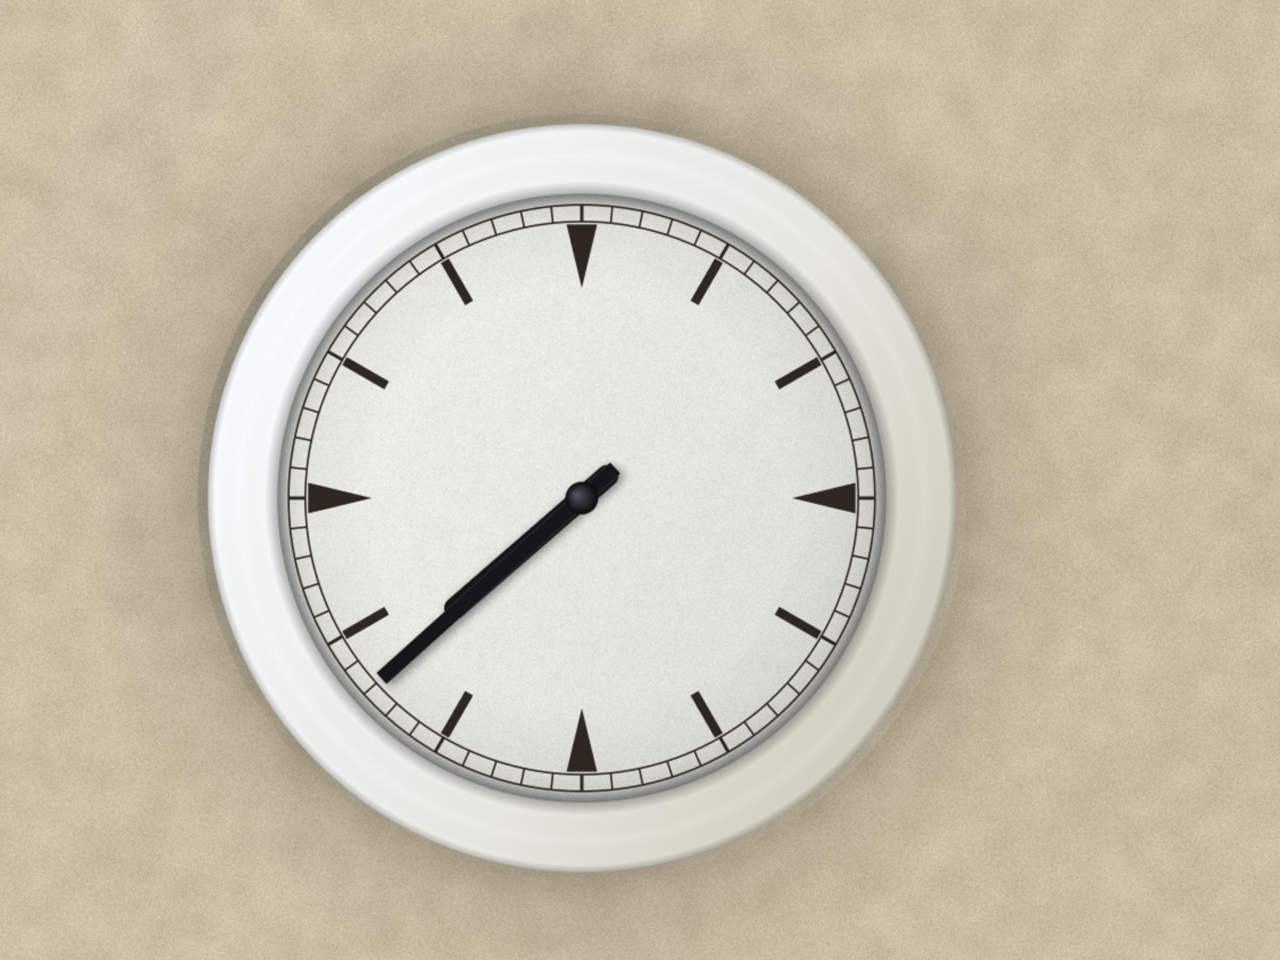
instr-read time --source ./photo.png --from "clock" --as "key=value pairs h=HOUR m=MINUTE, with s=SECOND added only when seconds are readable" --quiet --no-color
h=7 m=38
